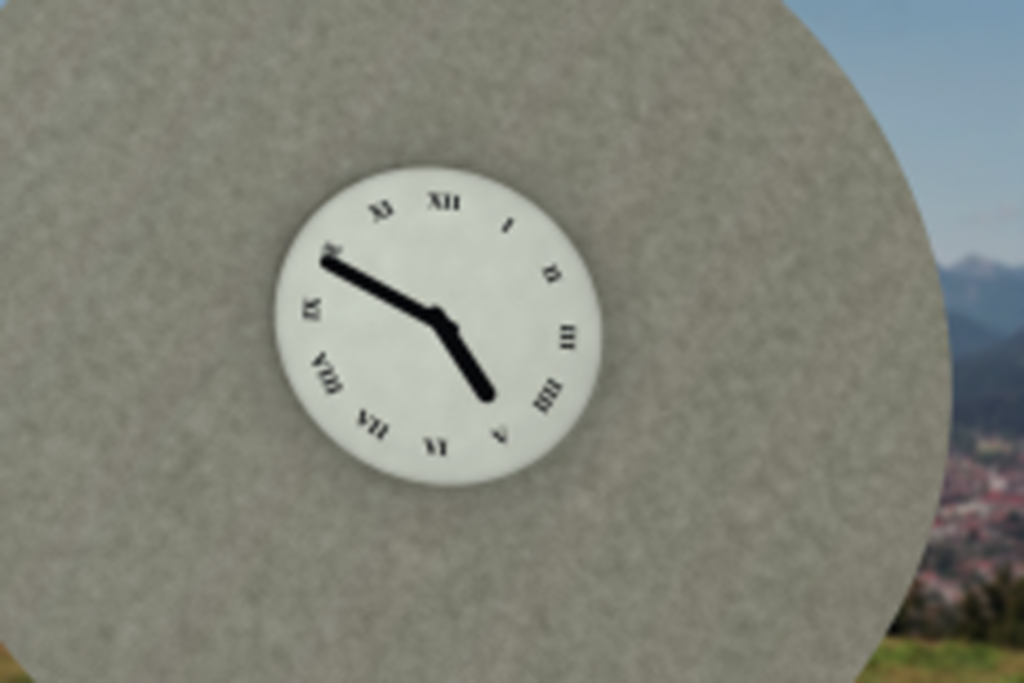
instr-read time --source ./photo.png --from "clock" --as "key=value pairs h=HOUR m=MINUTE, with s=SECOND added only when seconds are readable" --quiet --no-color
h=4 m=49
